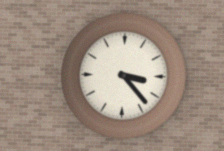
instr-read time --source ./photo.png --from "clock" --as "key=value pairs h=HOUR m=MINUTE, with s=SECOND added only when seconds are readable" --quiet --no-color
h=3 m=23
